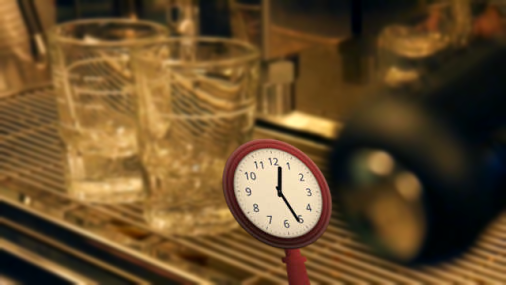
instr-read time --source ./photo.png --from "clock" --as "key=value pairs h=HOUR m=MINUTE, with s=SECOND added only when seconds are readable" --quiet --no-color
h=12 m=26
